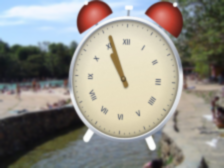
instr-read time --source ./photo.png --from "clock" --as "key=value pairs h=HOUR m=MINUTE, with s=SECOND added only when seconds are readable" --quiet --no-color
h=10 m=56
